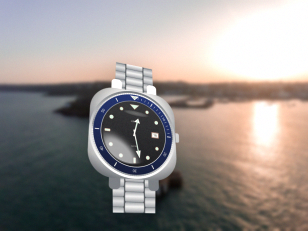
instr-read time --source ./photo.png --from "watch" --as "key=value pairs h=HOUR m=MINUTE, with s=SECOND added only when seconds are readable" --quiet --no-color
h=12 m=28
